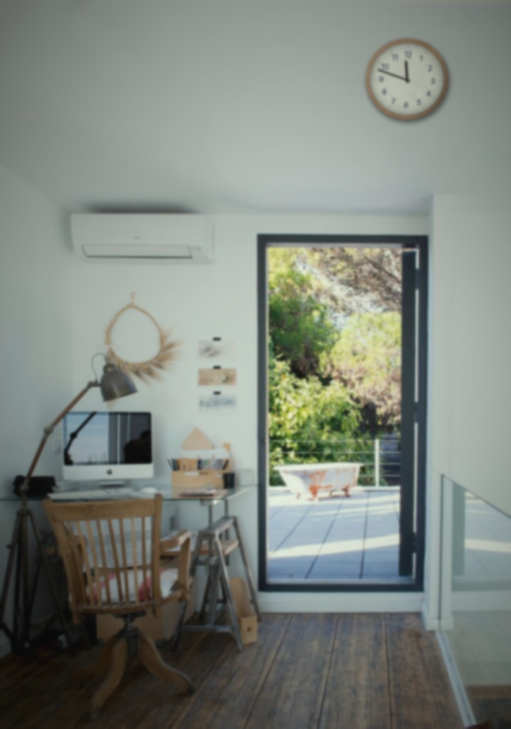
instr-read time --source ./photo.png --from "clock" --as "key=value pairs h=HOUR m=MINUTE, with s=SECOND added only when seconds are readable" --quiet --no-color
h=11 m=48
